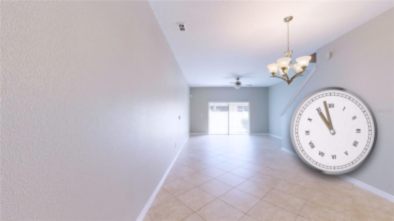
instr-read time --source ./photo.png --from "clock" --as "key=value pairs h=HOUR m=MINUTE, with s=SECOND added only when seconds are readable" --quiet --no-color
h=10 m=58
